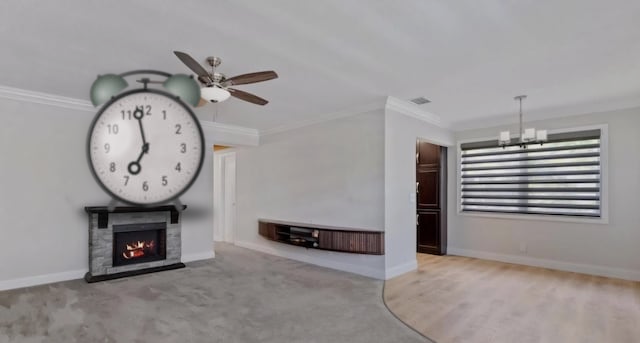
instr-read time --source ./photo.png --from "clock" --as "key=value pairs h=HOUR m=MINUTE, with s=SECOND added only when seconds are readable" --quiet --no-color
h=6 m=58
